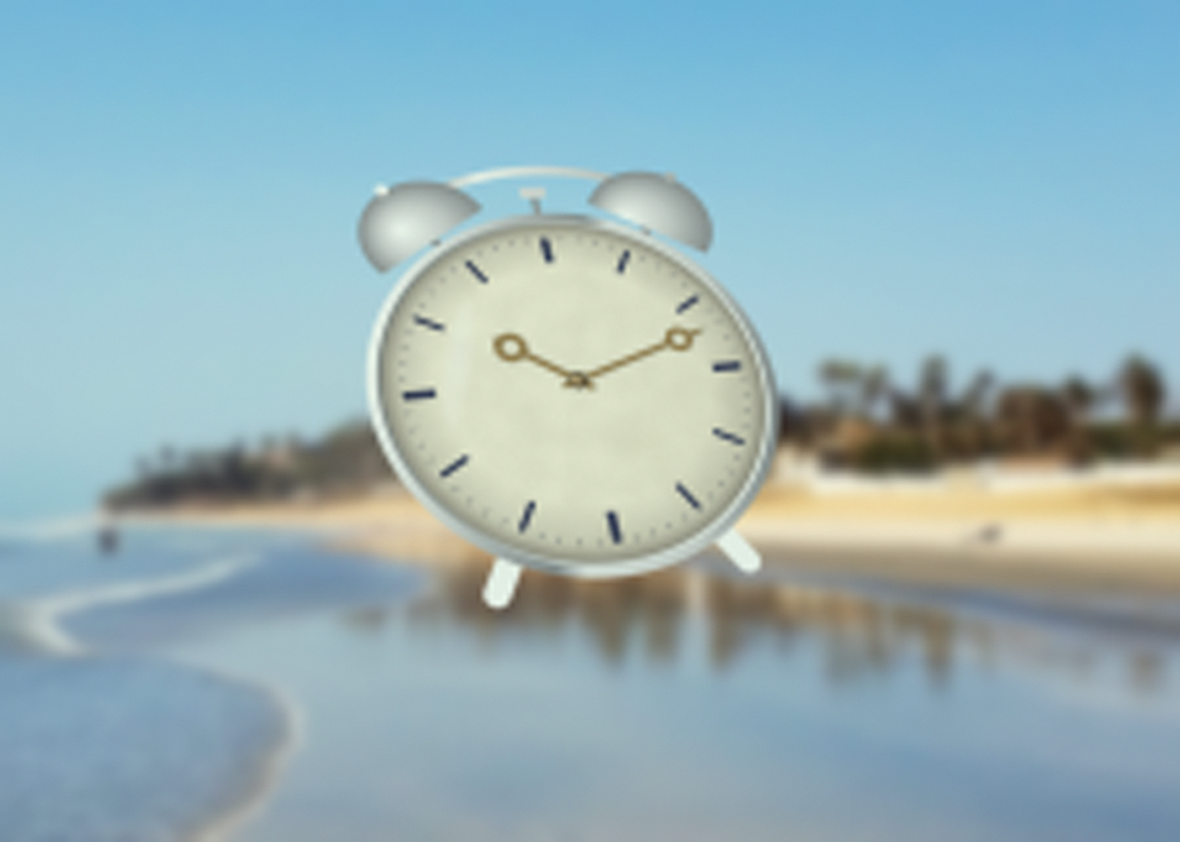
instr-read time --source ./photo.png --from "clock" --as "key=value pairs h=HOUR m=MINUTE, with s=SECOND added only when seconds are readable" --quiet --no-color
h=10 m=12
